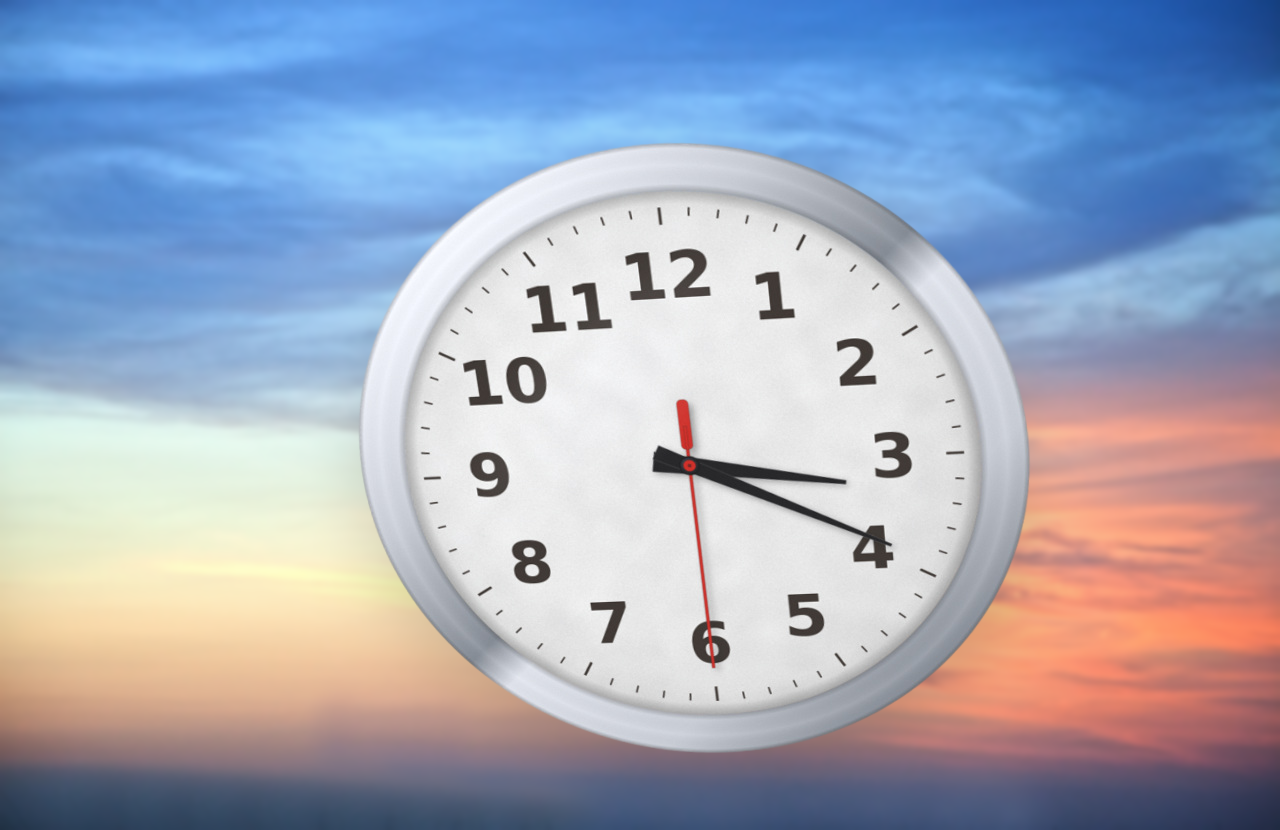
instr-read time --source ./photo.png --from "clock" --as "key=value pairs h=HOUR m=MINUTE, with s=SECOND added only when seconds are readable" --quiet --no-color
h=3 m=19 s=30
